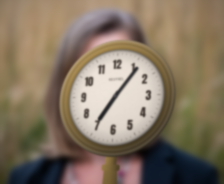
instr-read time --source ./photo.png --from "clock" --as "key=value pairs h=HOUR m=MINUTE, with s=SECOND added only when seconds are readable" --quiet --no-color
h=7 m=6
